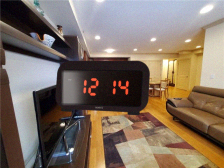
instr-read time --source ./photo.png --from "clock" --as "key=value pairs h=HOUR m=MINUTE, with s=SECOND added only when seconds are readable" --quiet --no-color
h=12 m=14
